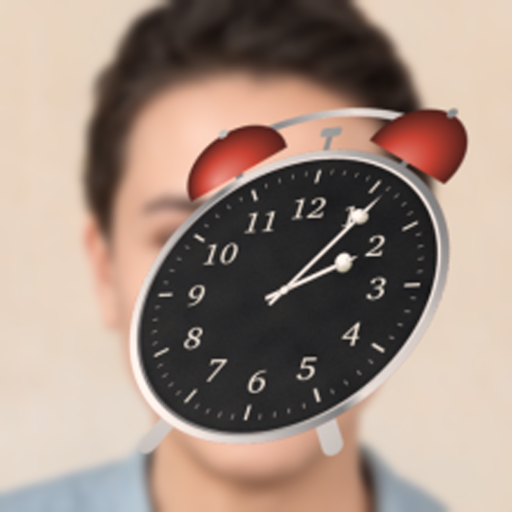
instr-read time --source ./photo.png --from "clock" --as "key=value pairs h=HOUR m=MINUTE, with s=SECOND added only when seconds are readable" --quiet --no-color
h=2 m=6
